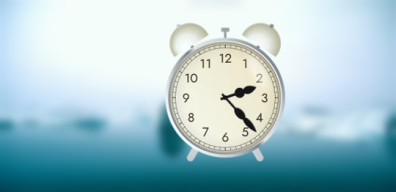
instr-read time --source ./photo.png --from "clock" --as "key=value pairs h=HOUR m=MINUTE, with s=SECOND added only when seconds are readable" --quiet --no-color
h=2 m=23
